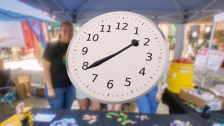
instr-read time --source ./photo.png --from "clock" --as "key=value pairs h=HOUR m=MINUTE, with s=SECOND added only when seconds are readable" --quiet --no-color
h=1 m=39
